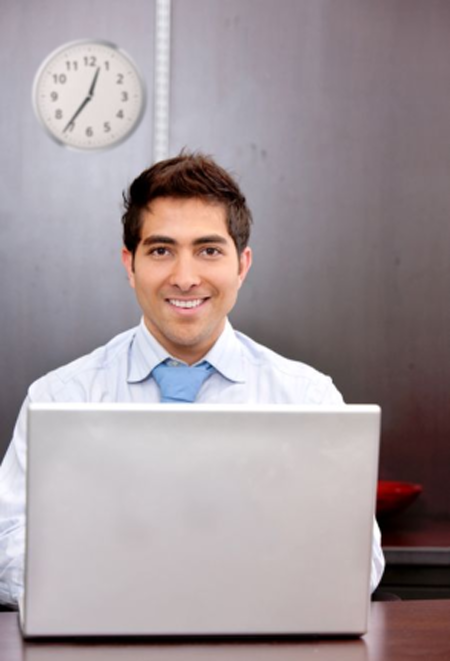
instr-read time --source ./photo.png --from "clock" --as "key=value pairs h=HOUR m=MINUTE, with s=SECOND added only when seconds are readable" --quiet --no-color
h=12 m=36
